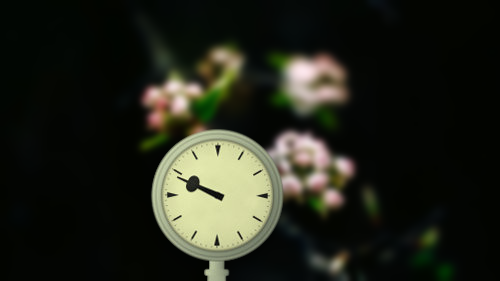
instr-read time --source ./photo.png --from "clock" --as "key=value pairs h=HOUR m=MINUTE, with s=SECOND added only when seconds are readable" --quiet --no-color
h=9 m=49
